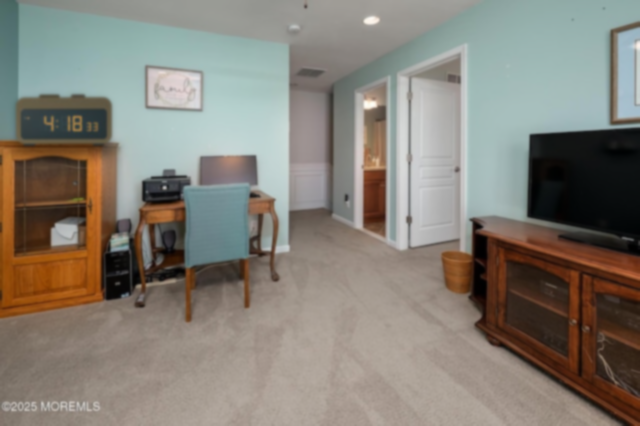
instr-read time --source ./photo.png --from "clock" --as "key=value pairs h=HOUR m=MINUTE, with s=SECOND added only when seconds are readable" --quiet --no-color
h=4 m=18
